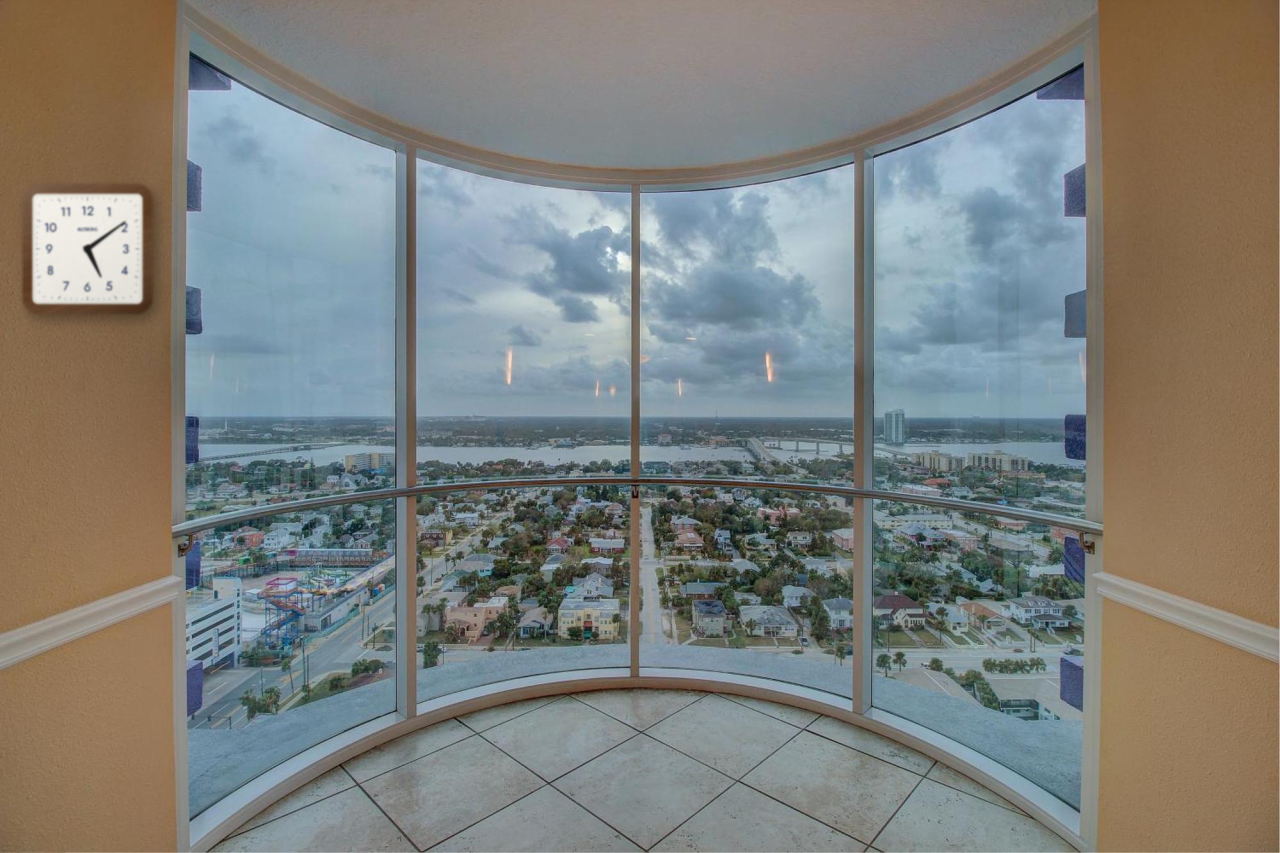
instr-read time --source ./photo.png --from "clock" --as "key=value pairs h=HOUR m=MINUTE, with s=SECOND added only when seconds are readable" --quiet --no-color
h=5 m=9
